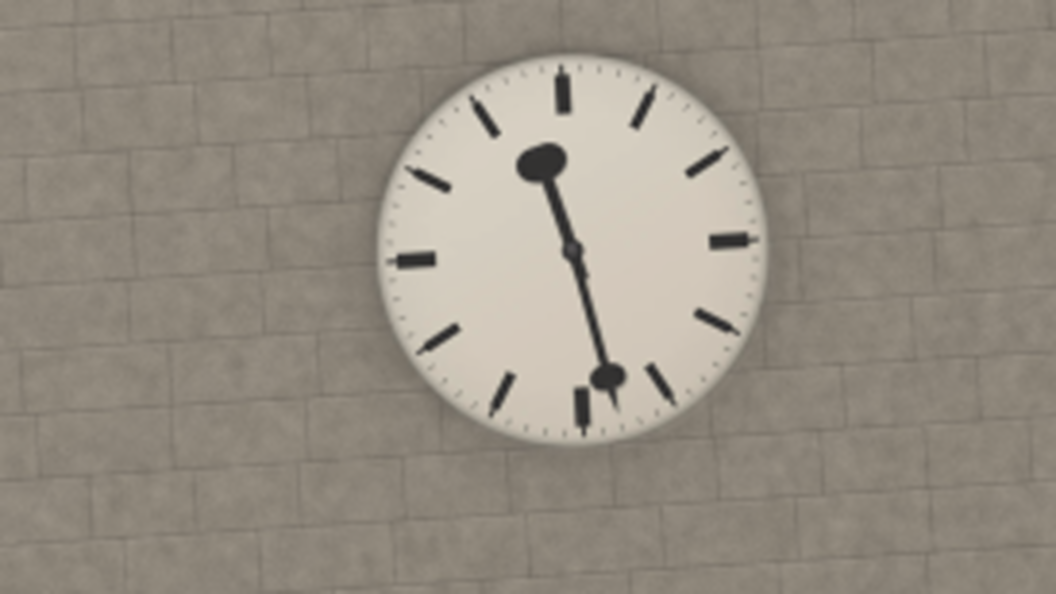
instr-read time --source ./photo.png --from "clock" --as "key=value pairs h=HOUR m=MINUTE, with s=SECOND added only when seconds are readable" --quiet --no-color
h=11 m=28
